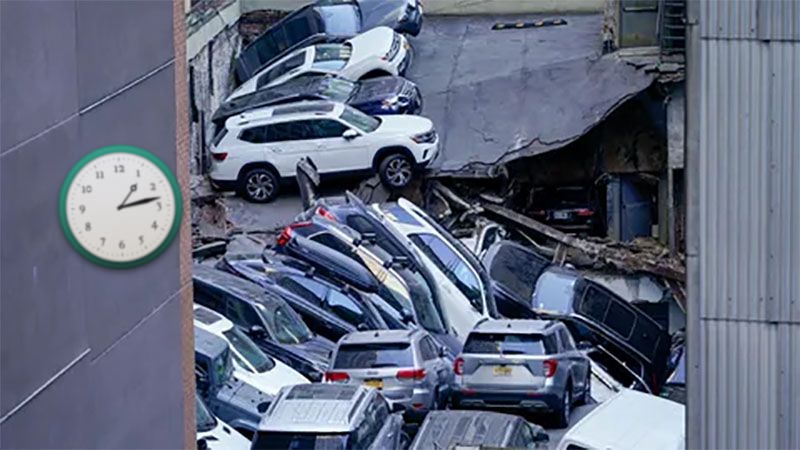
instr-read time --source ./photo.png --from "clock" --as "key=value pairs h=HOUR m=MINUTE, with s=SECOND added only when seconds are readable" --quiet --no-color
h=1 m=13
